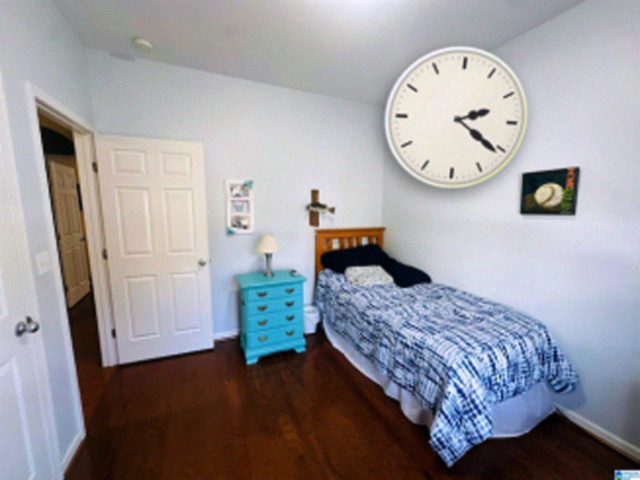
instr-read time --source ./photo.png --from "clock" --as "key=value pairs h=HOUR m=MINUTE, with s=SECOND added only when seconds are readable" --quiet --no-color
h=2 m=21
